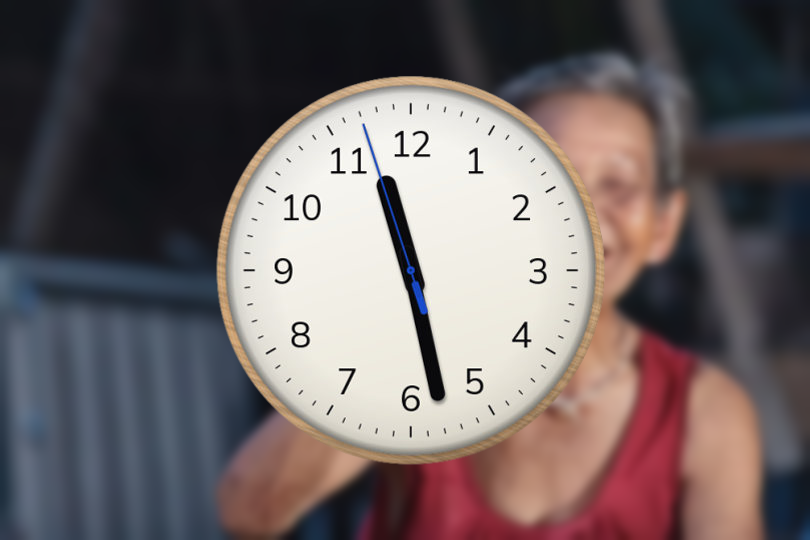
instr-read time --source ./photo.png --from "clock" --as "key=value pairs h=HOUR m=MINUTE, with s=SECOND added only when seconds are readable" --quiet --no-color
h=11 m=27 s=57
